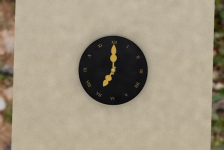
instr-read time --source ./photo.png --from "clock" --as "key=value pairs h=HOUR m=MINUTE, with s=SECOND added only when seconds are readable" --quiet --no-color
h=7 m=0
